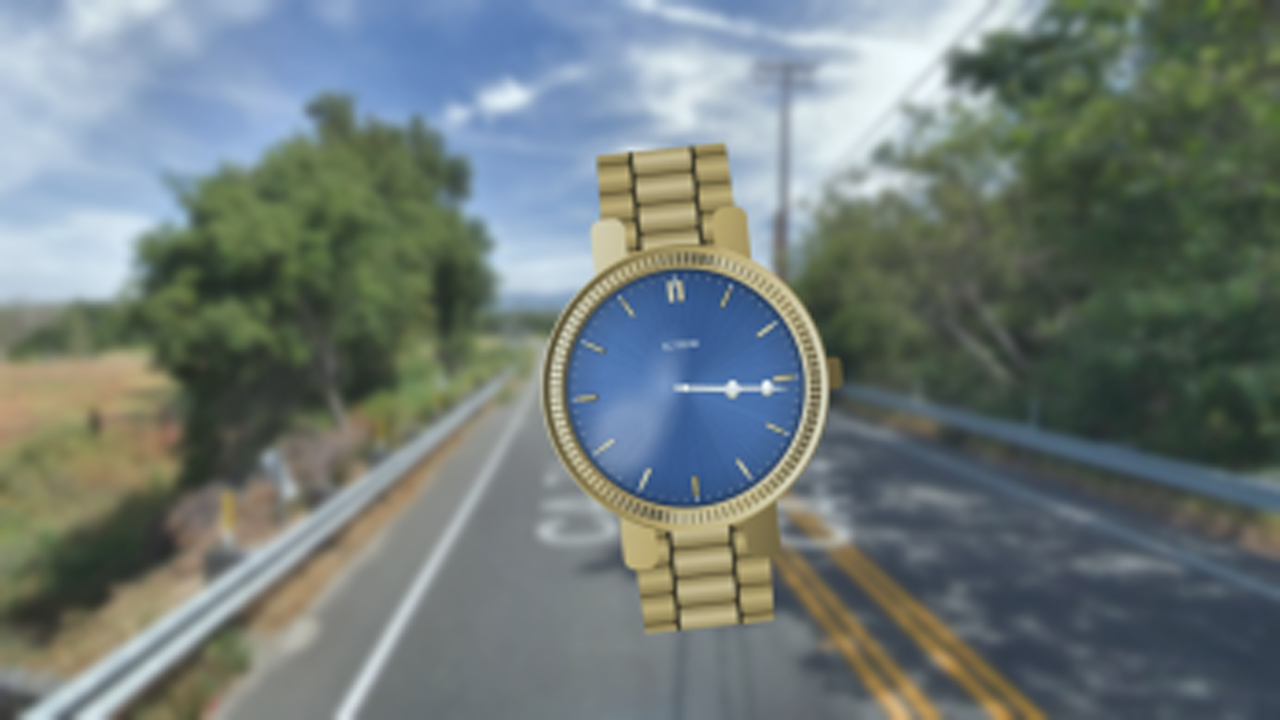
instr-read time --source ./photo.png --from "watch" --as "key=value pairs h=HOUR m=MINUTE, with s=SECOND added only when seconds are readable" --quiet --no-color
h=3 m=16
